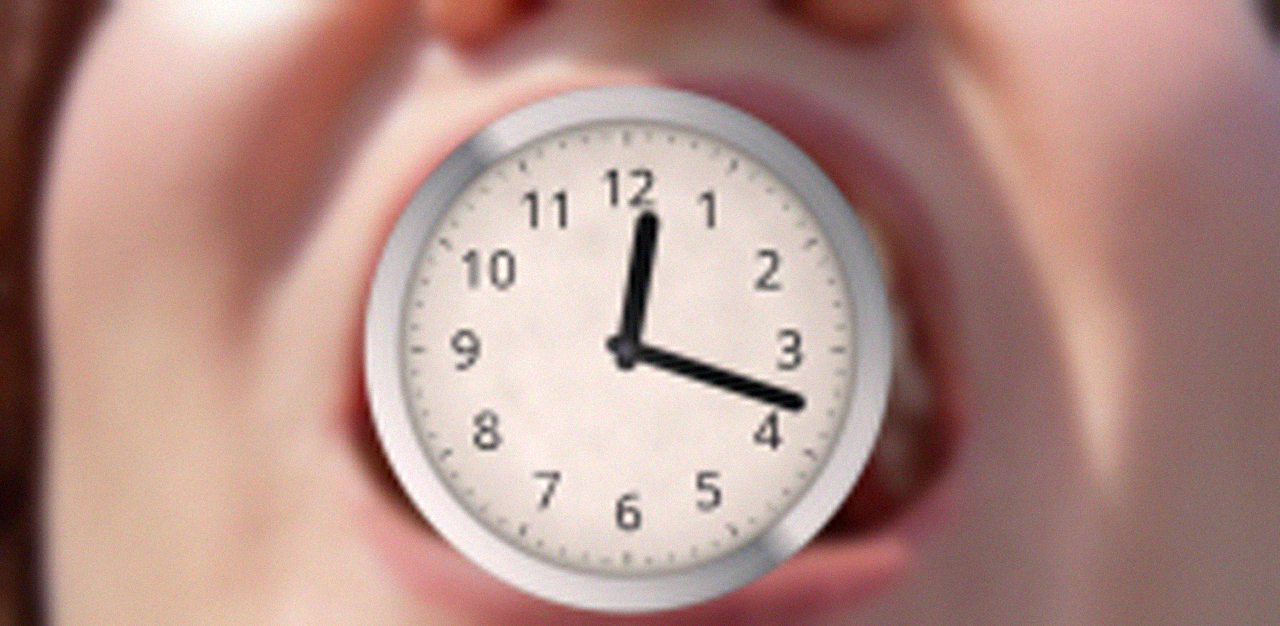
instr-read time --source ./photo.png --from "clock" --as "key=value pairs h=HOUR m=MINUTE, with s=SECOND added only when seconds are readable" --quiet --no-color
h=12 m=18
